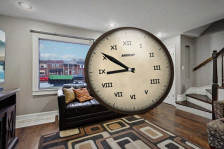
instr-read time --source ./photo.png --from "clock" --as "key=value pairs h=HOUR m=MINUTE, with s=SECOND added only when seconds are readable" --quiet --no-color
h=8 m=51
